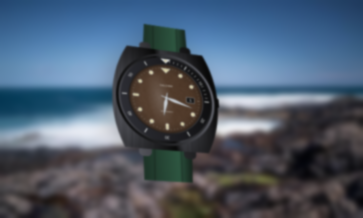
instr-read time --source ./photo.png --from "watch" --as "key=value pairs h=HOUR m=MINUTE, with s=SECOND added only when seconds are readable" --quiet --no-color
h=6 m=18
